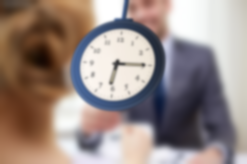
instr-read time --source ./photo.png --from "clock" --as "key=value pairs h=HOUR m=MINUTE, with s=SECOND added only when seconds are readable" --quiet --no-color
h=6 m=15
